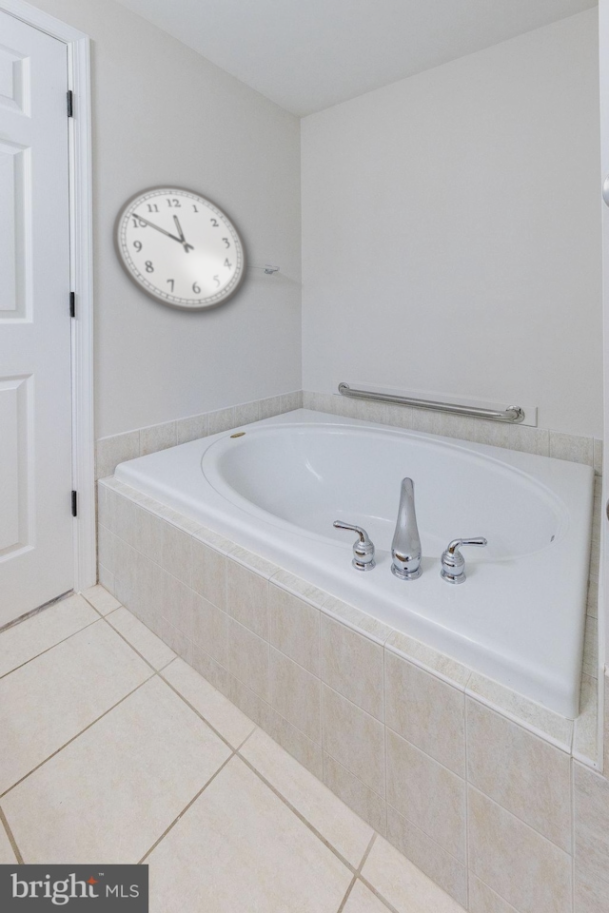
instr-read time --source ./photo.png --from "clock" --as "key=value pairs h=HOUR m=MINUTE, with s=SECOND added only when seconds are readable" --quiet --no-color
h=11 m=51
